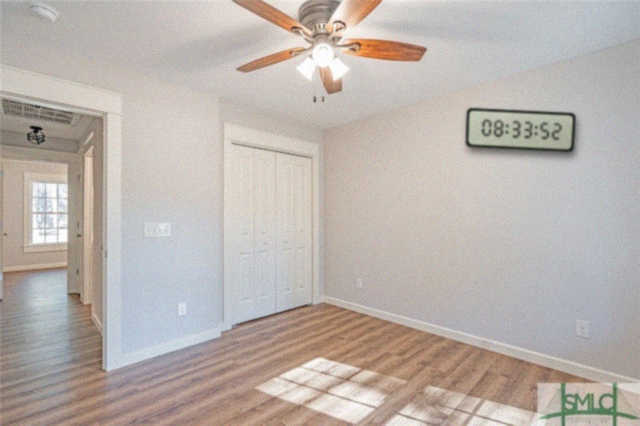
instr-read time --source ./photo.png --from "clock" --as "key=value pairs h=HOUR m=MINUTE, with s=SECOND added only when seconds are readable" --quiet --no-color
h=8 m=33 s=52
